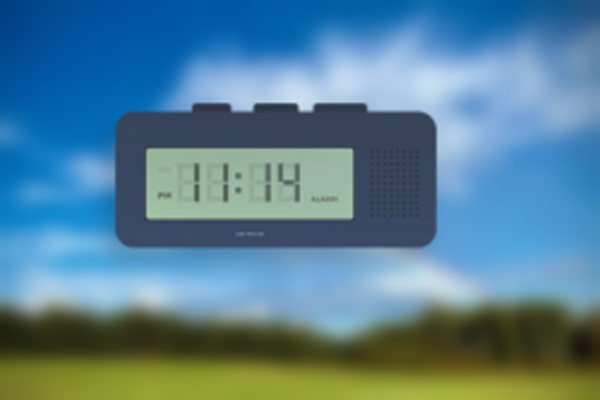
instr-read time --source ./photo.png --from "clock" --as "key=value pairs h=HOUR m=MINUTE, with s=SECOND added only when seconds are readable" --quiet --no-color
h=11 m=14
